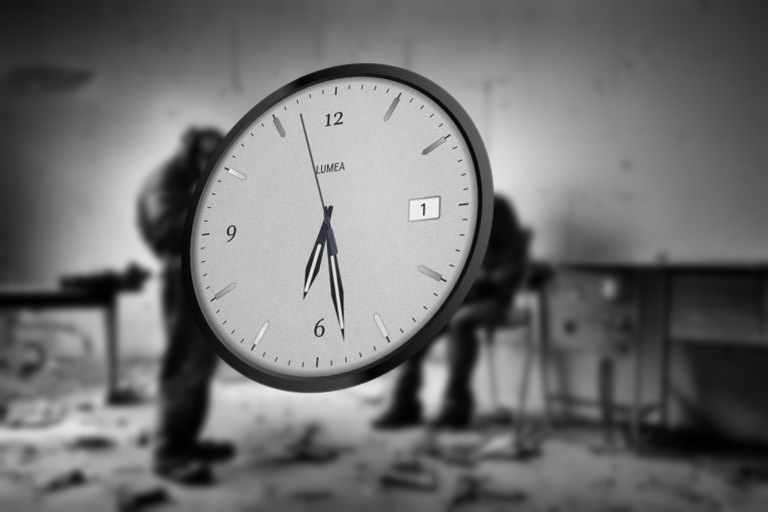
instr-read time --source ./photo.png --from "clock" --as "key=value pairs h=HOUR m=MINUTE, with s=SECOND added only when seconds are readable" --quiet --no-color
h=6 m=27 s=57
